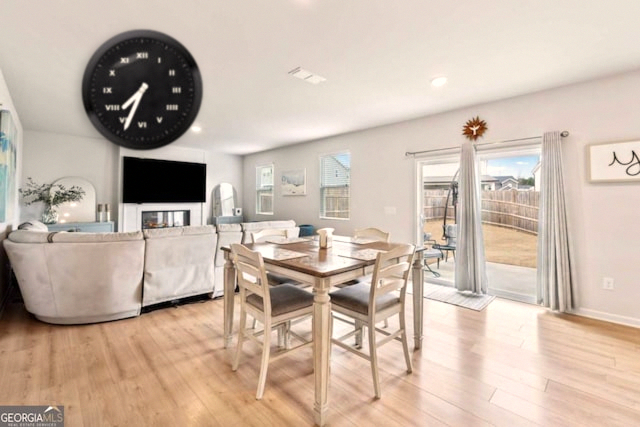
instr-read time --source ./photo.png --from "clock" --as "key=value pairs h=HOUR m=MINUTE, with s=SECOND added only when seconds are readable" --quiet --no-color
h=7 m=34
